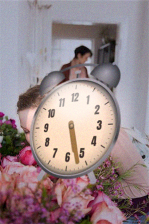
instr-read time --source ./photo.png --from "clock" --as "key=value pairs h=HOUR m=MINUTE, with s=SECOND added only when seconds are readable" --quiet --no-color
h=5 m=27
